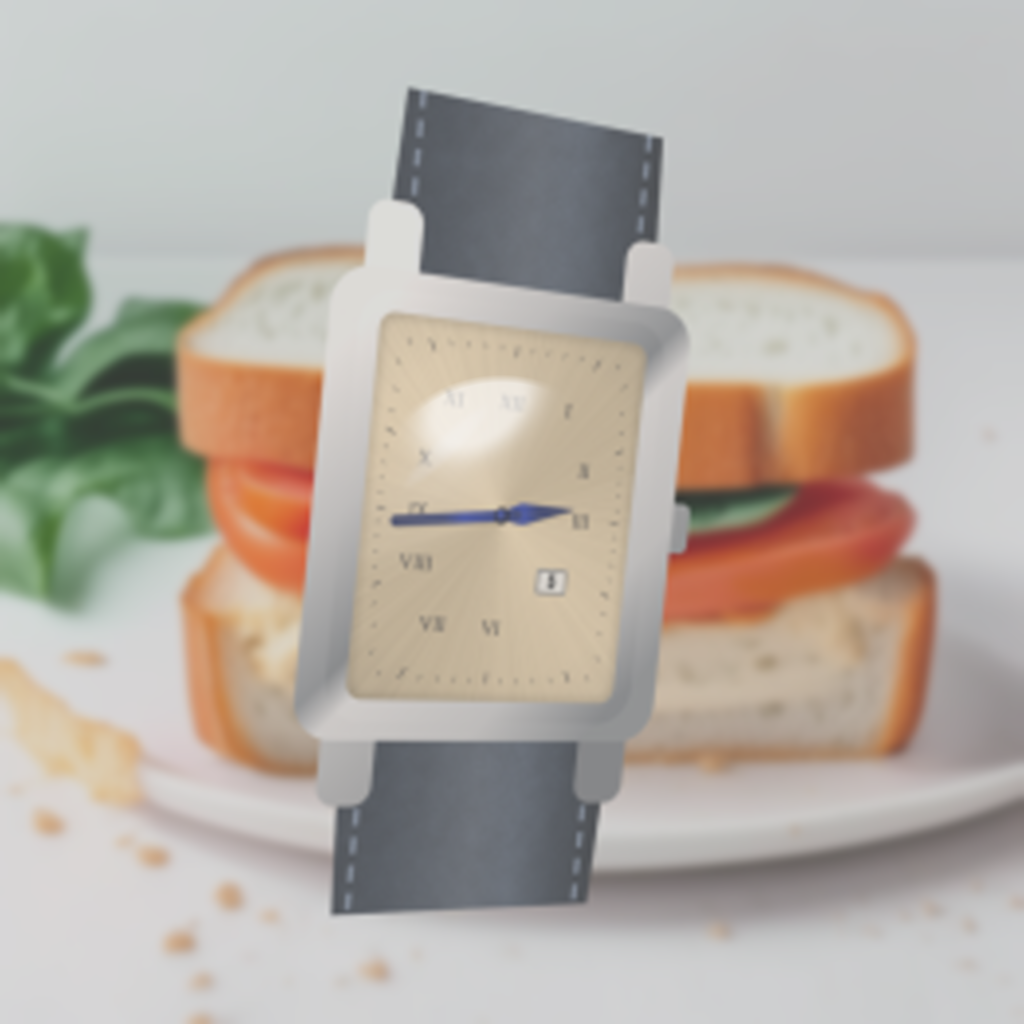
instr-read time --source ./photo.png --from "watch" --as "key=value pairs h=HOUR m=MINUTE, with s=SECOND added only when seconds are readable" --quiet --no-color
h=2 m=44
